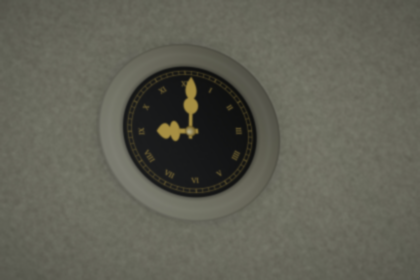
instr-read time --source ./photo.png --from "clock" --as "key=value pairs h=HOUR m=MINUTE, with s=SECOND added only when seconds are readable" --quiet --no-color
h=9 m=1
